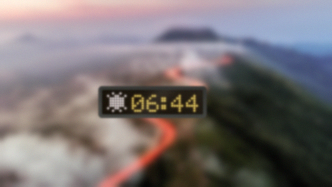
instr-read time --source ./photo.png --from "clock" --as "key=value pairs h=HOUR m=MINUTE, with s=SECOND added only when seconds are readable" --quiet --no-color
h=6 m=44
